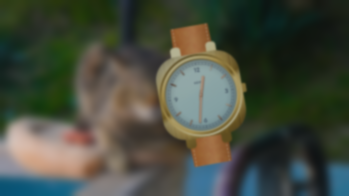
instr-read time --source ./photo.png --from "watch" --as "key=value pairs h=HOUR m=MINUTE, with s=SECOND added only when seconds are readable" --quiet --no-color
h=12 m=32
